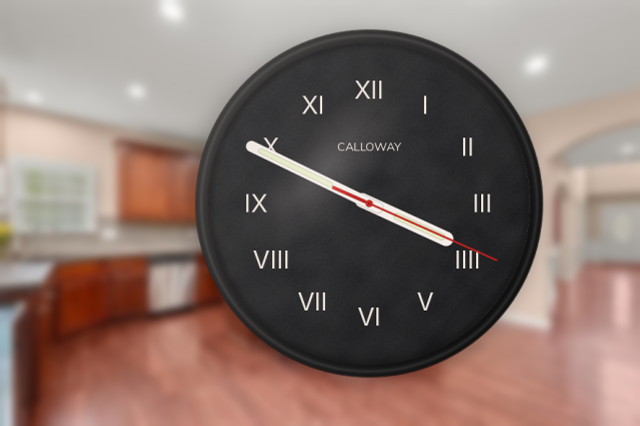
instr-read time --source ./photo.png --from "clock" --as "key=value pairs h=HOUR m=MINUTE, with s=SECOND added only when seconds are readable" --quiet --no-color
h=3 m=49 s=19
